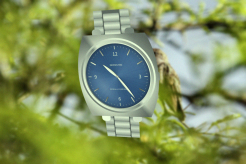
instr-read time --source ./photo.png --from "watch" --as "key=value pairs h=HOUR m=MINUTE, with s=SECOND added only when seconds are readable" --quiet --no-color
h=10 m=24
